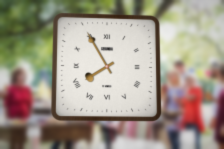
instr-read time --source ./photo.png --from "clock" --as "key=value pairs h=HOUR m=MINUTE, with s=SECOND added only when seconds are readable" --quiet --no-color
h=7 m=55
